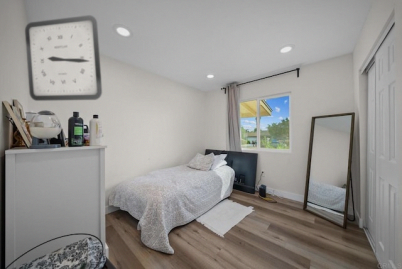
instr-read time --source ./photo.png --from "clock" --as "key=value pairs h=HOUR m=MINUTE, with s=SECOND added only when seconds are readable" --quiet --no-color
h=9 m=16
